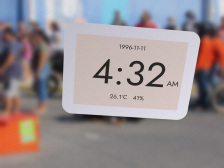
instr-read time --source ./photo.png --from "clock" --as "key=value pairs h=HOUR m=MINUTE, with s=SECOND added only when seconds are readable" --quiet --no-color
h=4 m=32
